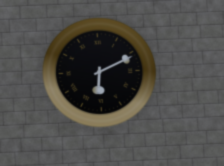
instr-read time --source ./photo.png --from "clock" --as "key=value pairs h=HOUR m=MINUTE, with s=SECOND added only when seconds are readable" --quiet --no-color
h=6 m=11
